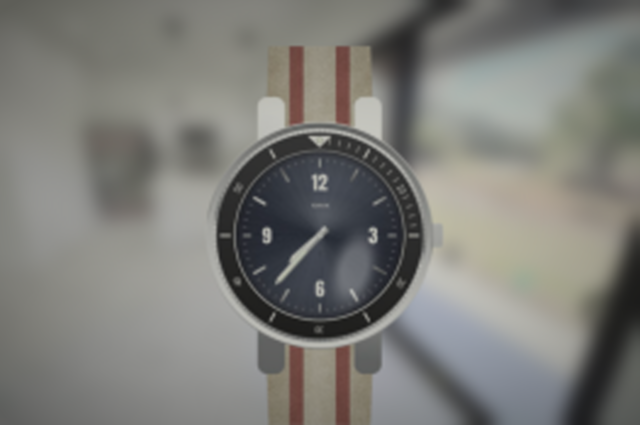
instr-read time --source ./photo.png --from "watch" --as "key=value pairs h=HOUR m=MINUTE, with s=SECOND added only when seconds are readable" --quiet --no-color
h=7 m=37
